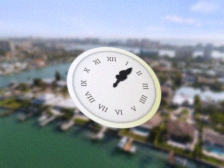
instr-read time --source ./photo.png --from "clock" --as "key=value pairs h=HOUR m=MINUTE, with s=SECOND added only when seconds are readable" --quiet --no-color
h=1 m=7
